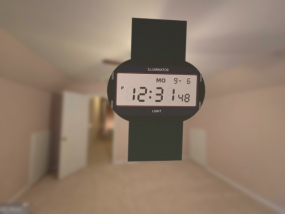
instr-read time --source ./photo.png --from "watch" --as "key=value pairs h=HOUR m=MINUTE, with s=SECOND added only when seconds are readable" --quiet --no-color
h=12 m=31 s=48
